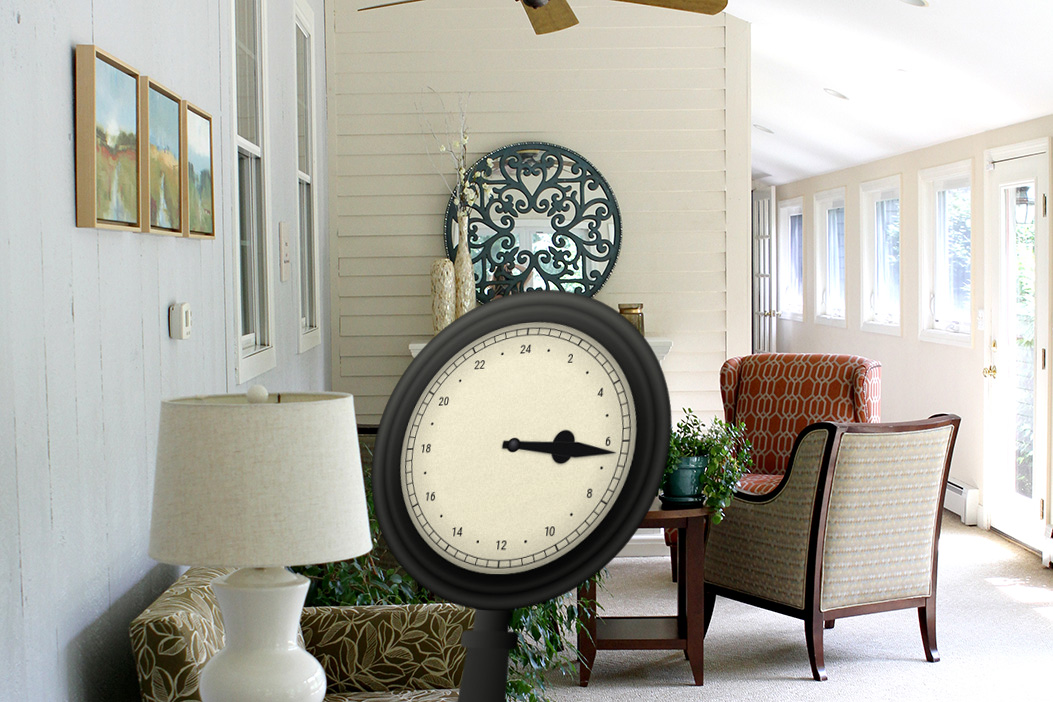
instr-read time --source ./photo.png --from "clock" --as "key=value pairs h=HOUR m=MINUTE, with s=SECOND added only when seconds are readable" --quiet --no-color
h=6 m=16
